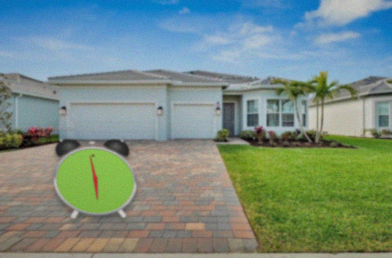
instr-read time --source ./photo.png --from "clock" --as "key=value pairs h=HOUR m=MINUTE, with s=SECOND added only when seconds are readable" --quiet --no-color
h=5 m=59
